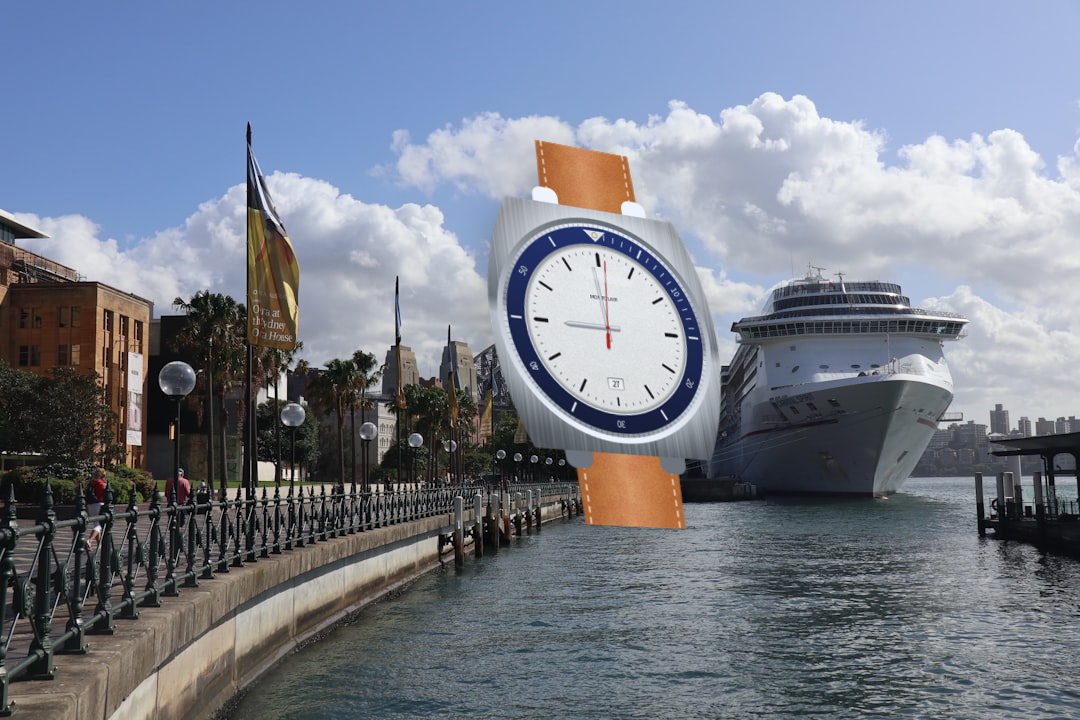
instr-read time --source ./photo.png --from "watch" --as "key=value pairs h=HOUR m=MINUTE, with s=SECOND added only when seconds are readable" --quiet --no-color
h=8 m=59 s=1
